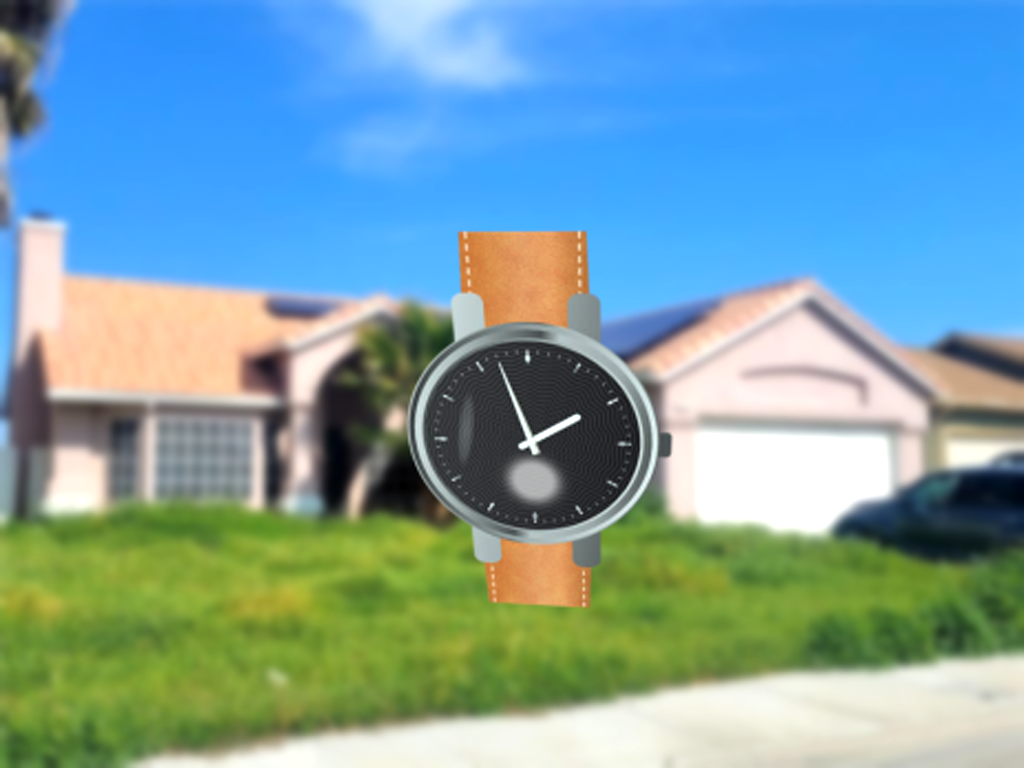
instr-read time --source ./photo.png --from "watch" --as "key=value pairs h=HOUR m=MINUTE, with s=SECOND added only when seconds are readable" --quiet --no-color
h=1 m=57
